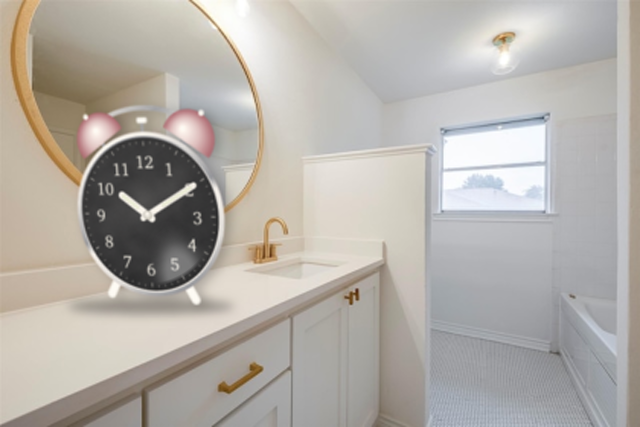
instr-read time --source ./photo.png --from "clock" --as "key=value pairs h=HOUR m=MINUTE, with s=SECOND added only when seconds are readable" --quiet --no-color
h=10 m=10
